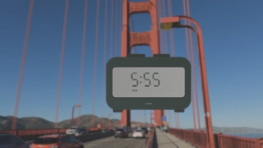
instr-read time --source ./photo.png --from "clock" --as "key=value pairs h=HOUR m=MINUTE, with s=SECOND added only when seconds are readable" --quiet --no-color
h=5 m=55
